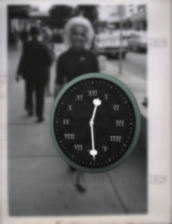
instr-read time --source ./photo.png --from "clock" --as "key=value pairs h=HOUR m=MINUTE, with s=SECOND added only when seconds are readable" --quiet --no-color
h=12 m=29
